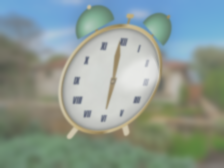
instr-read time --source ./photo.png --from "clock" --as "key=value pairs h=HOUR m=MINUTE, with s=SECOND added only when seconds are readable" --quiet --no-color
h=5 m=59
